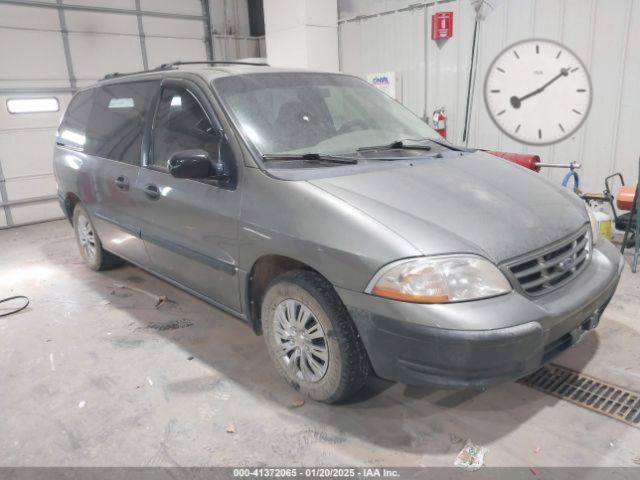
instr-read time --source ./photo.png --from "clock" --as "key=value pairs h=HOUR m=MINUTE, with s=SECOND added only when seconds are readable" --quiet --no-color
h=8 m=9
